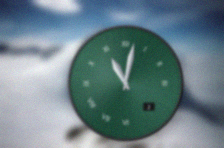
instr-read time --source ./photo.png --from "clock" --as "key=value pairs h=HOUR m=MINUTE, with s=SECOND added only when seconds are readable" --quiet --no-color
h=11 m=2
